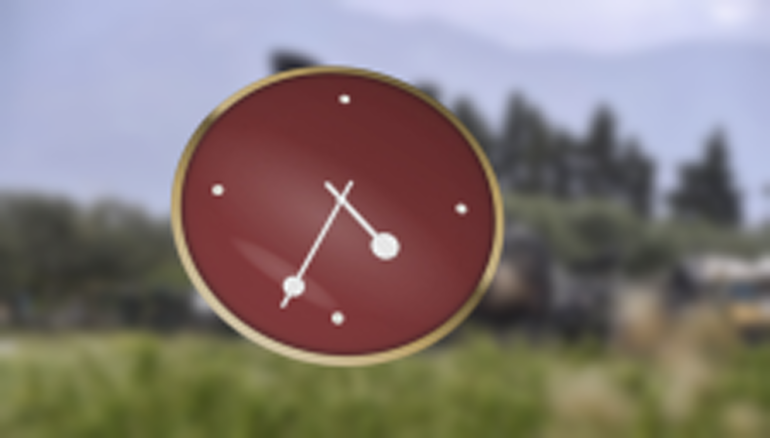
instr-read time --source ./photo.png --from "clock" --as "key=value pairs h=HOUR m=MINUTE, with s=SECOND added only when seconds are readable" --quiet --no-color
h=4 m=34
